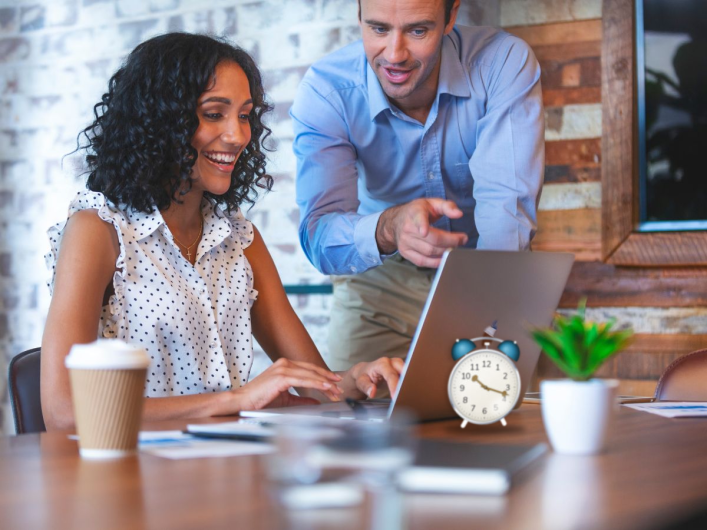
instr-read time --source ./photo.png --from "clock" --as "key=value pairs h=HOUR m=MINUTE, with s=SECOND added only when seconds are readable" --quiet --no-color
h=10 m=18
